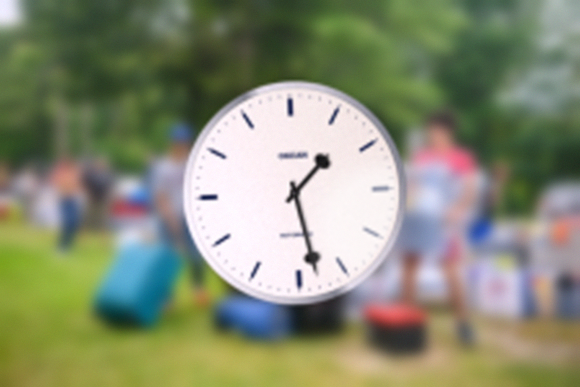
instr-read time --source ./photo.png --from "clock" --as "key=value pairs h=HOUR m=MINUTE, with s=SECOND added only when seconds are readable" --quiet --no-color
h=1 m=28
